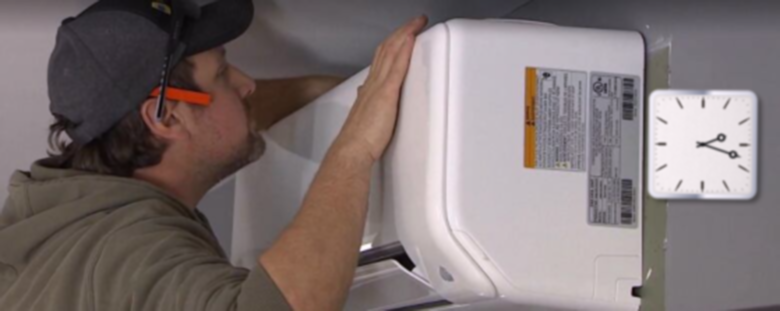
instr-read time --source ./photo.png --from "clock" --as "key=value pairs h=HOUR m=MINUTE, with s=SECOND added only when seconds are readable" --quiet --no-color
h=2 m=18
